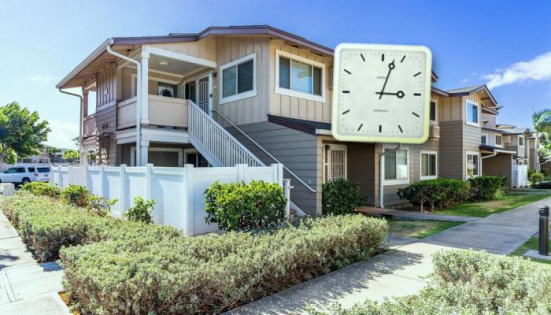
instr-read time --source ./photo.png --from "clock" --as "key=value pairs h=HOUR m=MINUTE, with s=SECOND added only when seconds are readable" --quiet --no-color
h=3 m=3
